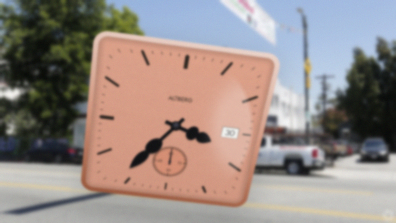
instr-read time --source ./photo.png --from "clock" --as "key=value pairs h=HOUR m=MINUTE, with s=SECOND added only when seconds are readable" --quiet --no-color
h=3 m=36
